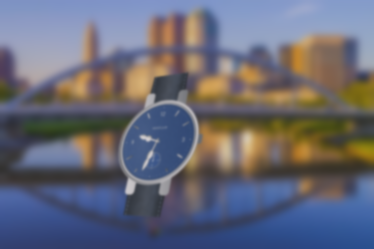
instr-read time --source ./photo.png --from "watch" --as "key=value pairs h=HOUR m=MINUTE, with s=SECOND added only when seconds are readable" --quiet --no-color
h=9 m=33
